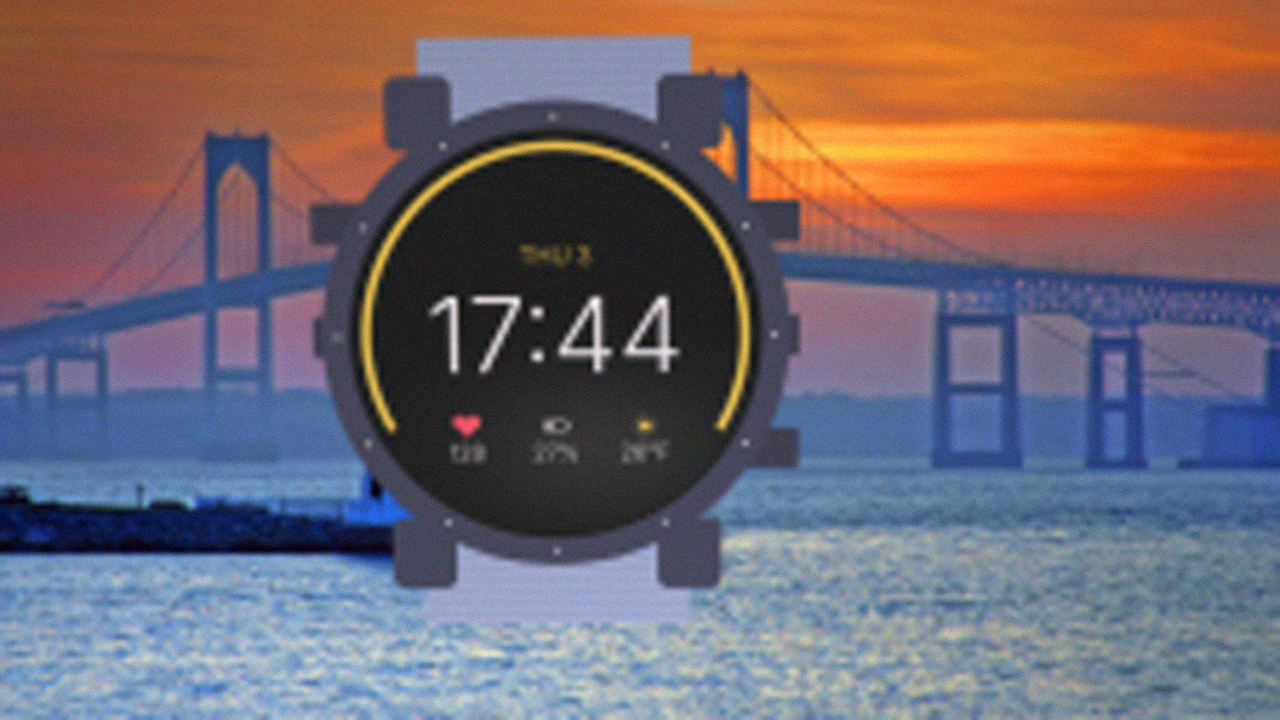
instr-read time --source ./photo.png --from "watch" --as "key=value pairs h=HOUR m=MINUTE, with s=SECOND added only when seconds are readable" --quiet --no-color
h=17 m=44
